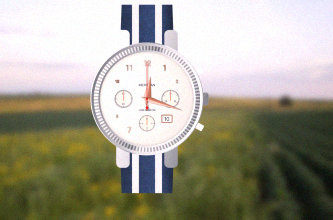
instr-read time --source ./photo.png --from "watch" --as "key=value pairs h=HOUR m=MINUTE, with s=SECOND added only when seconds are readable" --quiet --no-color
h=12 m=18
